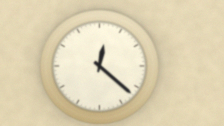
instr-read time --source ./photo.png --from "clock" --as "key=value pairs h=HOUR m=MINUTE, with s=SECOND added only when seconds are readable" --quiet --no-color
h=12 m=22
